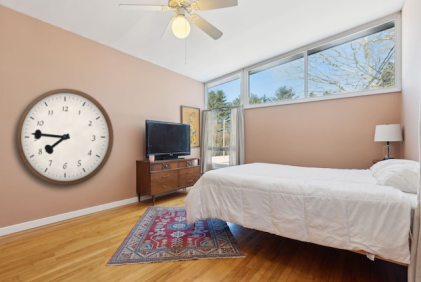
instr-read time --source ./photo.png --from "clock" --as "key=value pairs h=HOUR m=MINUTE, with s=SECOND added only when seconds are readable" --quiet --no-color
h=7 m=46
